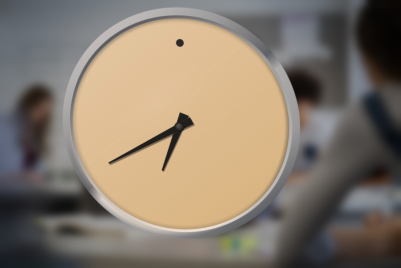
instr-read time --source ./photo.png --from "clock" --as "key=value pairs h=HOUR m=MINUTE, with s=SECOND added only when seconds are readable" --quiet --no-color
h=6 m=40
